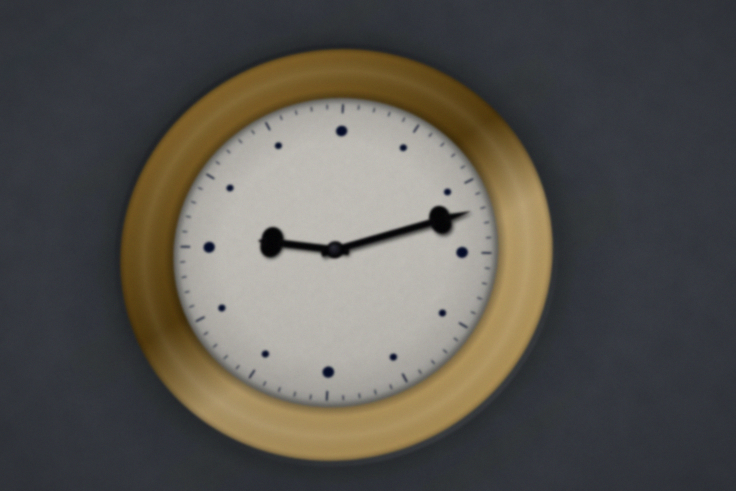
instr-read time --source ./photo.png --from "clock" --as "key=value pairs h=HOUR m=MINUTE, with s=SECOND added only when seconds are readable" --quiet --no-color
h=9 m=12
